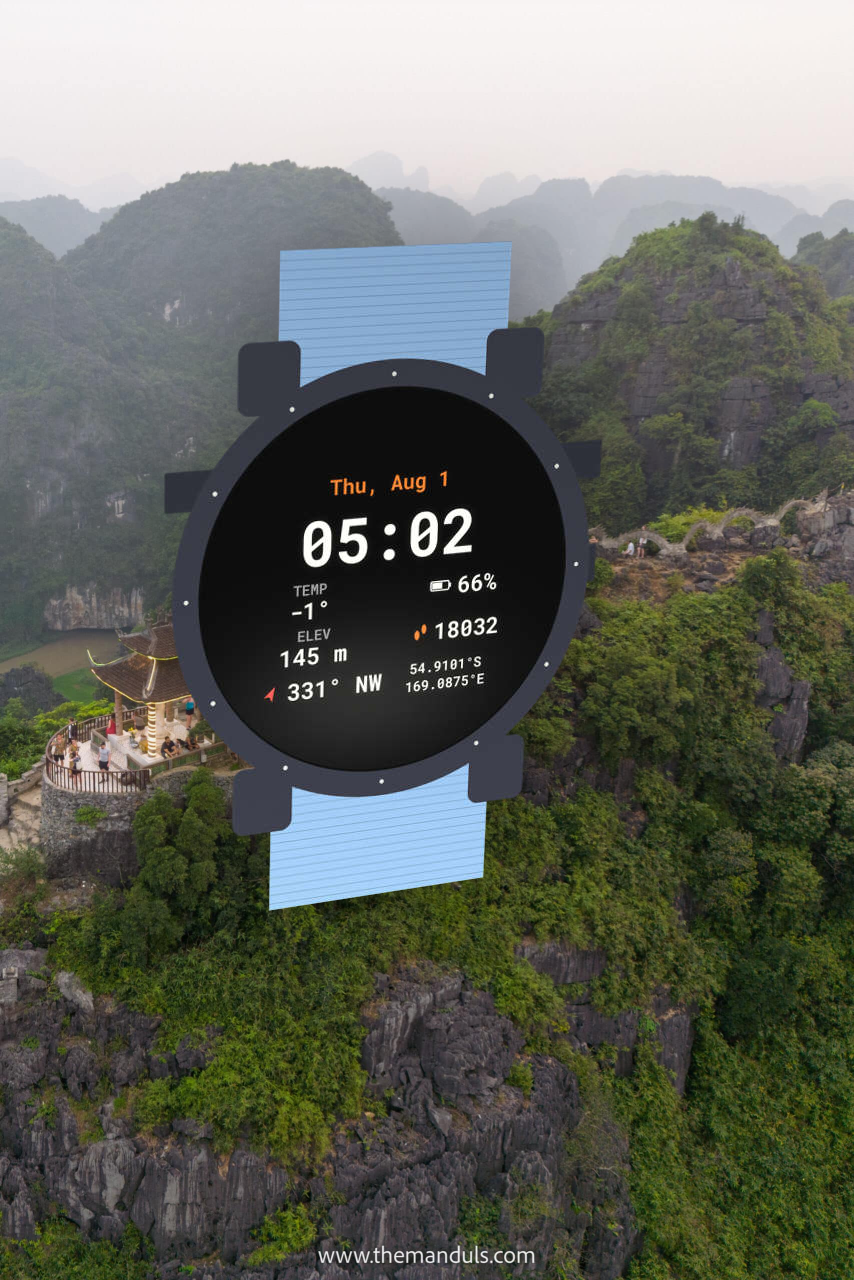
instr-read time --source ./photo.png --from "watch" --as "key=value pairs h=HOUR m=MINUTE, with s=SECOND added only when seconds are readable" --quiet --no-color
h=5 m=2
